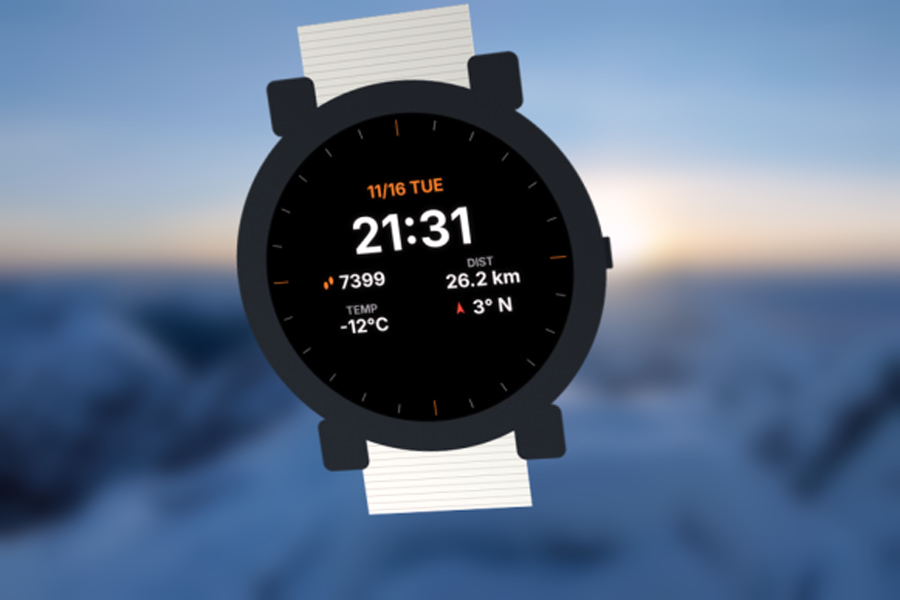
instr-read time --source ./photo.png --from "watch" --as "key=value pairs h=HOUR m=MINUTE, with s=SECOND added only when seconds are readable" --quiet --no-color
h=21 m=31
